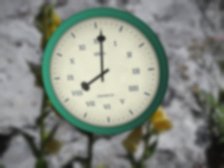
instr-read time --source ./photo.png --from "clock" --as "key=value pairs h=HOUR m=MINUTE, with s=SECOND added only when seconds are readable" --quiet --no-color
h=8 m=1
